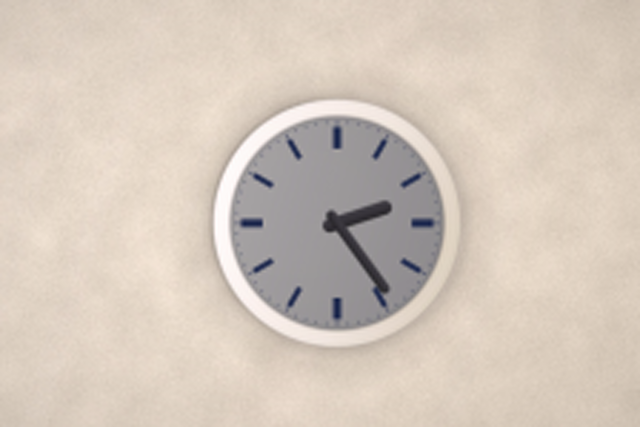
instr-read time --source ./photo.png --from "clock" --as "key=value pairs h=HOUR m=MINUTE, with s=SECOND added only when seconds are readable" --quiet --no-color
h=2 m=24
